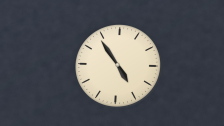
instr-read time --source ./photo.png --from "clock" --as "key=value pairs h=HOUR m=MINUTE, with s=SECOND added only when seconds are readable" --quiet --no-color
h=4 m=54
